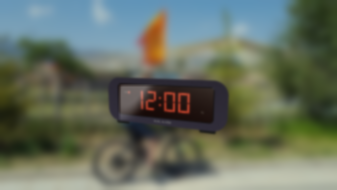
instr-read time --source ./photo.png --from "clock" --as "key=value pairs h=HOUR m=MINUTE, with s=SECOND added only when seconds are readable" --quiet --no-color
h=12 m=0
